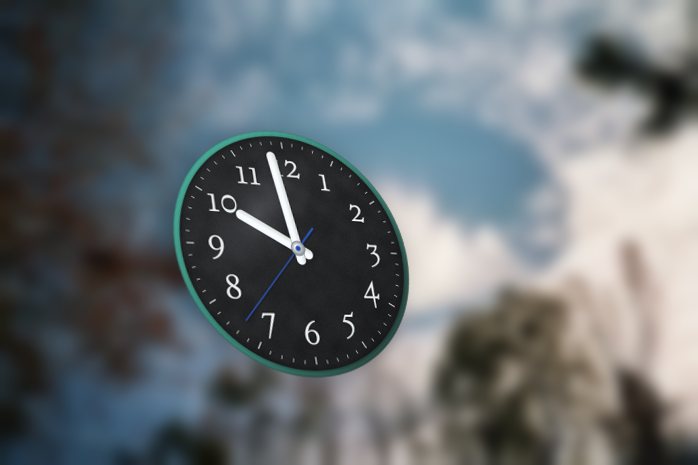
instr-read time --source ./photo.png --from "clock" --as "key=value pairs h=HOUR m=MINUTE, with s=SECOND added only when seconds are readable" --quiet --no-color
h=9 m=58 s=37
